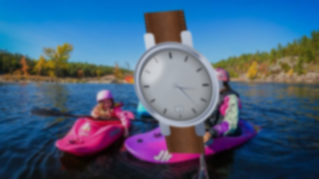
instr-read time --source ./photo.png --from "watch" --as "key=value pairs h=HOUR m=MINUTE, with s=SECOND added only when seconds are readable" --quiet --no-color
h=3 m=23
